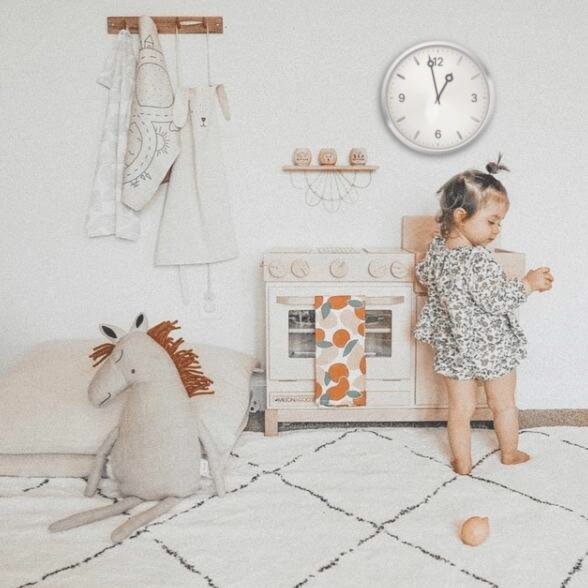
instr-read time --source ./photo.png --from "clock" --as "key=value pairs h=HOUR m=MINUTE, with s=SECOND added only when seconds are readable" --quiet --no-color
h=12 m=58
